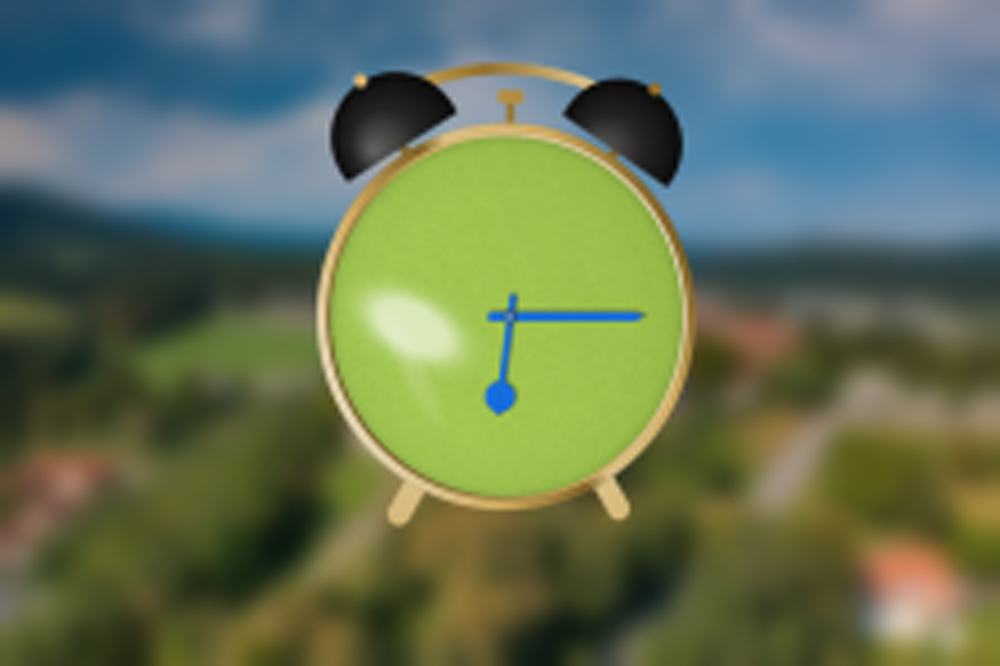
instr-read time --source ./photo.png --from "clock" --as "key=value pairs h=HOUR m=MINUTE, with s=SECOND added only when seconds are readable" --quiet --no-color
h=6 m=15
